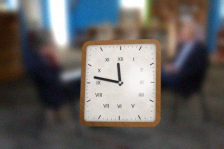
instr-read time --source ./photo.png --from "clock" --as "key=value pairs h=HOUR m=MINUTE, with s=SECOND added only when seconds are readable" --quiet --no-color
h=11 m=47
